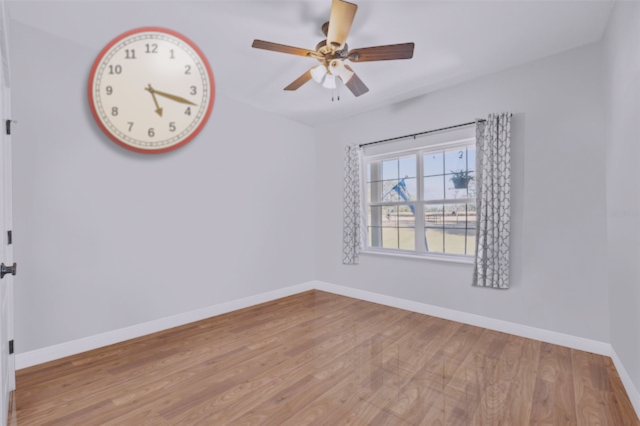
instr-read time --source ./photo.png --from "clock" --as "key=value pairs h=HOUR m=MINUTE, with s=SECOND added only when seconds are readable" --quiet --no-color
h=5 m=18
